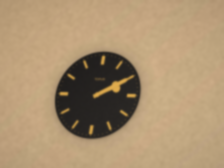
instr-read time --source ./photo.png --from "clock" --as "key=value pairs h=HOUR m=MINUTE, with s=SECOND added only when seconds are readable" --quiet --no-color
h=2 m=10
